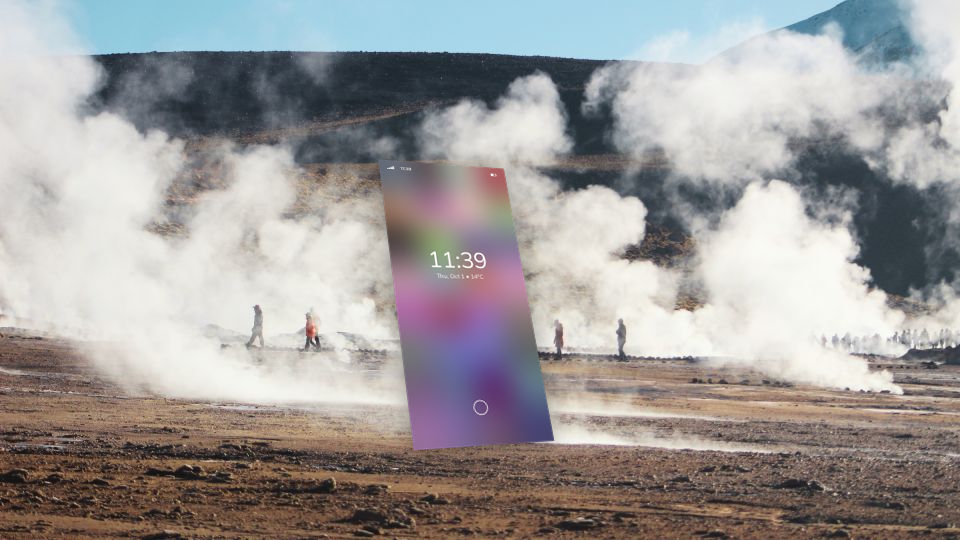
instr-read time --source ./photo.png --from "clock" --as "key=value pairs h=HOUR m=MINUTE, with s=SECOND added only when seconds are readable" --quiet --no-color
h=11 m=39
